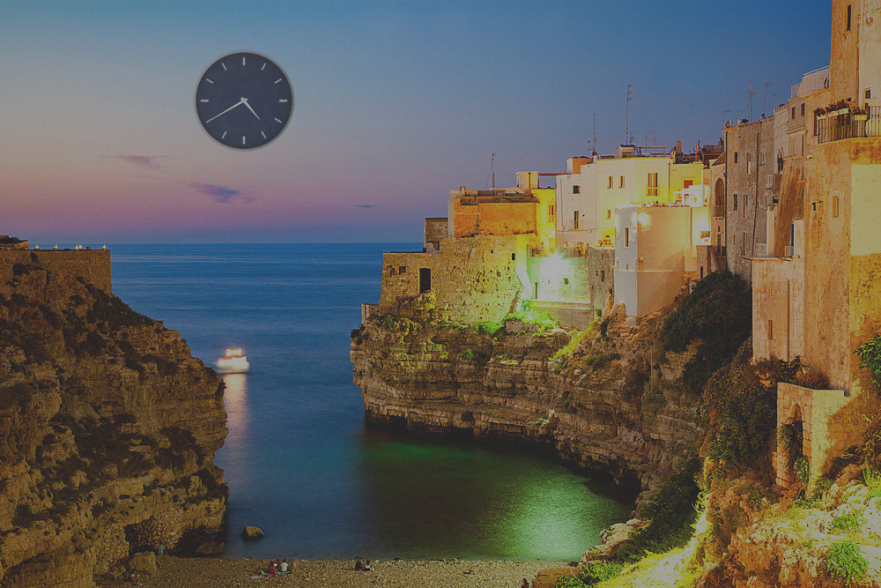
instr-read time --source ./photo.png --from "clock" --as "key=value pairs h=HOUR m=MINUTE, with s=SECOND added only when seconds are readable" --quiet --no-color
h=4 m=40
